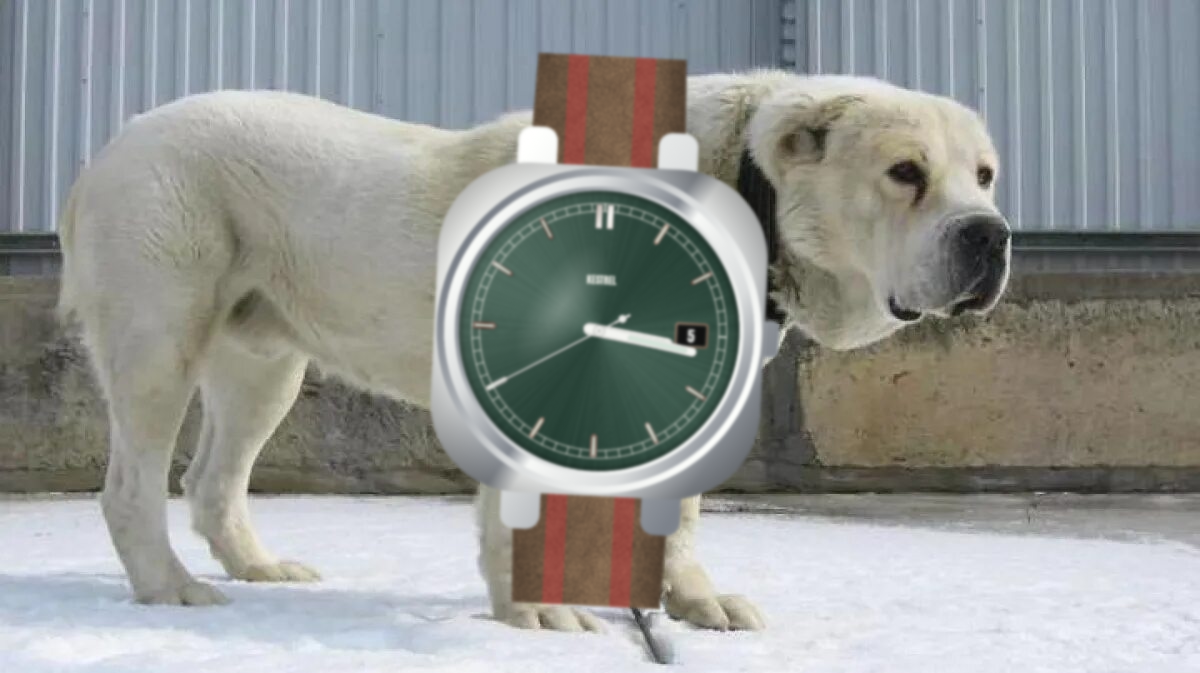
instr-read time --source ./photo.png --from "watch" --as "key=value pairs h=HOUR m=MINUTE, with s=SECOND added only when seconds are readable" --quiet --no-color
h=3 m=16 s=40
